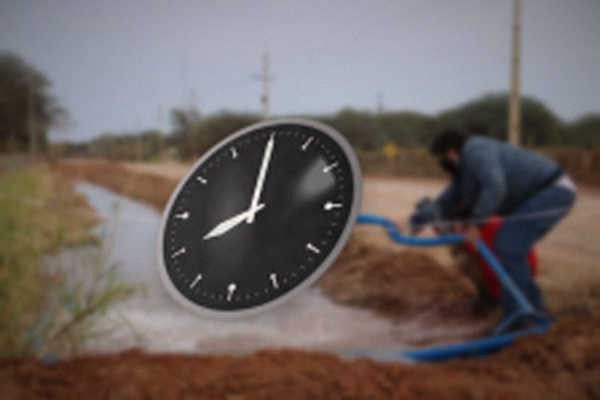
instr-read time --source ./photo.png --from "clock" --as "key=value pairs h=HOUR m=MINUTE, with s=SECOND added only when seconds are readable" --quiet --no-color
h=8 m=0
